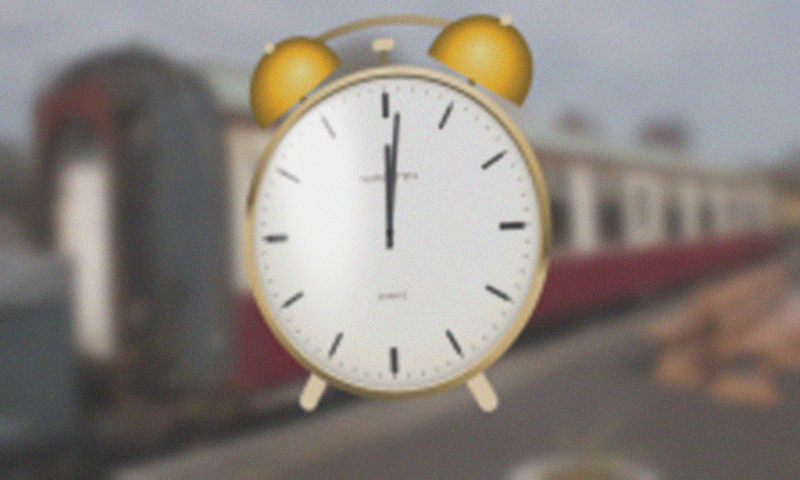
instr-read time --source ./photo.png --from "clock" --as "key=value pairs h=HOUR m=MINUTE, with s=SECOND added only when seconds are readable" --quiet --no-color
h=12 m=1
